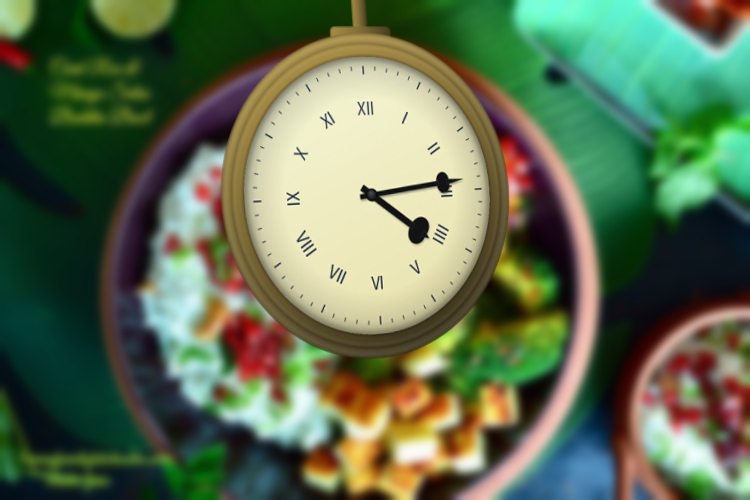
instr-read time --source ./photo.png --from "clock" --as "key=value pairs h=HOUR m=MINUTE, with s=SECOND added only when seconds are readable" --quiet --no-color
h=4 m=14
